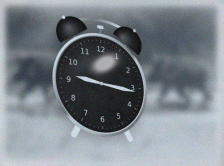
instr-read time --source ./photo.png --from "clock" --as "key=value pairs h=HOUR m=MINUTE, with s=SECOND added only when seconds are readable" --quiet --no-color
h=9 m=16
